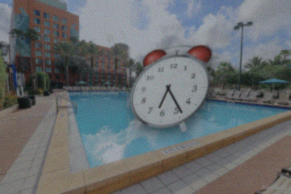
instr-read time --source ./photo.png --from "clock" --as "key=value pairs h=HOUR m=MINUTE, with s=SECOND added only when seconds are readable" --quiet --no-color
h=6 m=24
